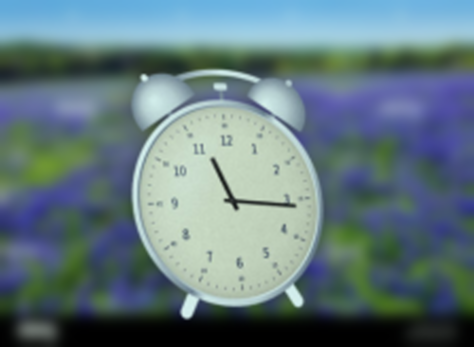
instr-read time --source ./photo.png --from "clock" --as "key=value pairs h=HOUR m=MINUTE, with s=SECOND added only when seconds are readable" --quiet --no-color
h=11 m=16
